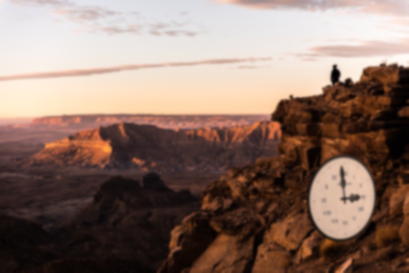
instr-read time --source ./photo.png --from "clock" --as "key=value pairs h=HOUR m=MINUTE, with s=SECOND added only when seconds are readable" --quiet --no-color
h=2 m=59
